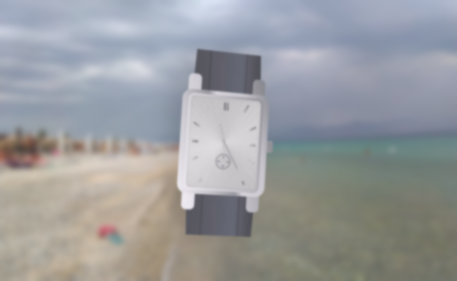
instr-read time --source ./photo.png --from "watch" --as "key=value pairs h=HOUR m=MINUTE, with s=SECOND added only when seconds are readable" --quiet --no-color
h=11 m=25
